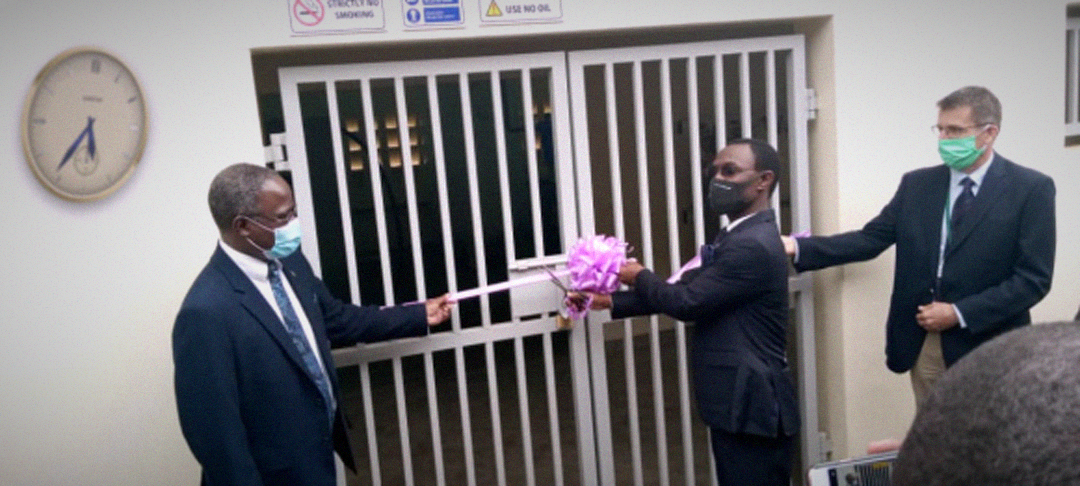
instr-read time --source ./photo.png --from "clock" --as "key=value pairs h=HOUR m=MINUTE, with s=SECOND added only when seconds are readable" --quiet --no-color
h=5 m=36
